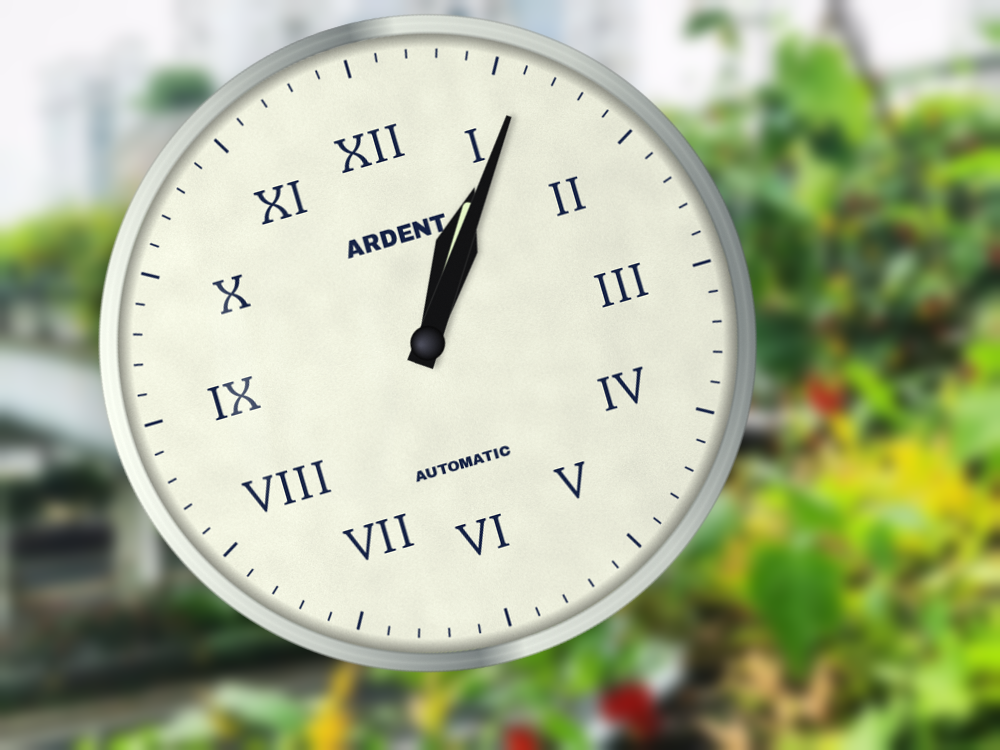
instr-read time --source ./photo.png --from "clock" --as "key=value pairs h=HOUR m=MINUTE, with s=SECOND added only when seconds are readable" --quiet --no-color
h=1 m=6
